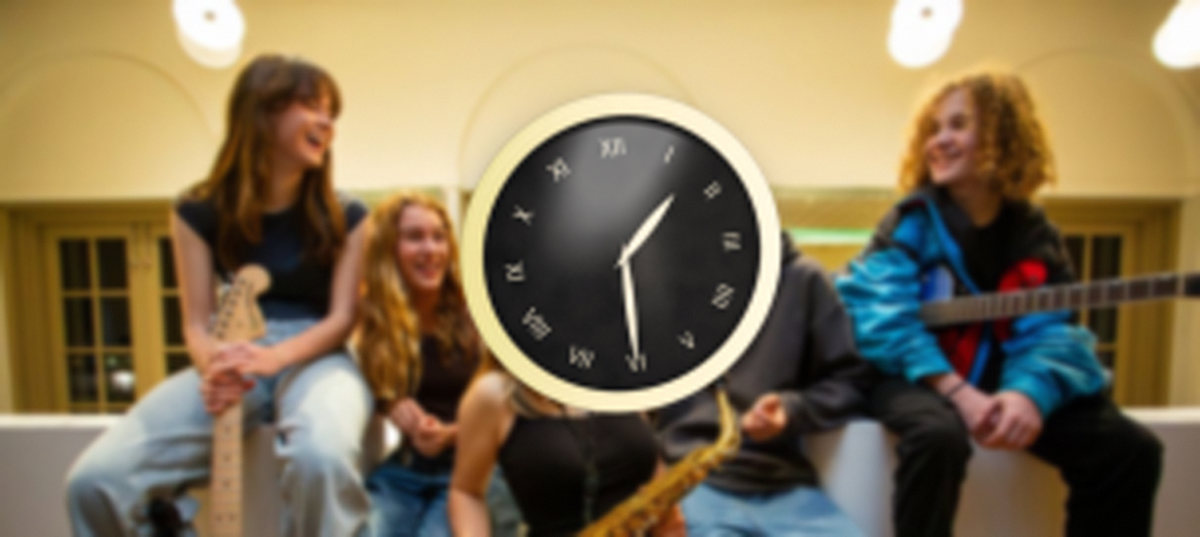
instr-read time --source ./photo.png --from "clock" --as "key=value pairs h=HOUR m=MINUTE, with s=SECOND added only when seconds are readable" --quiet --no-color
h=1 m=30
